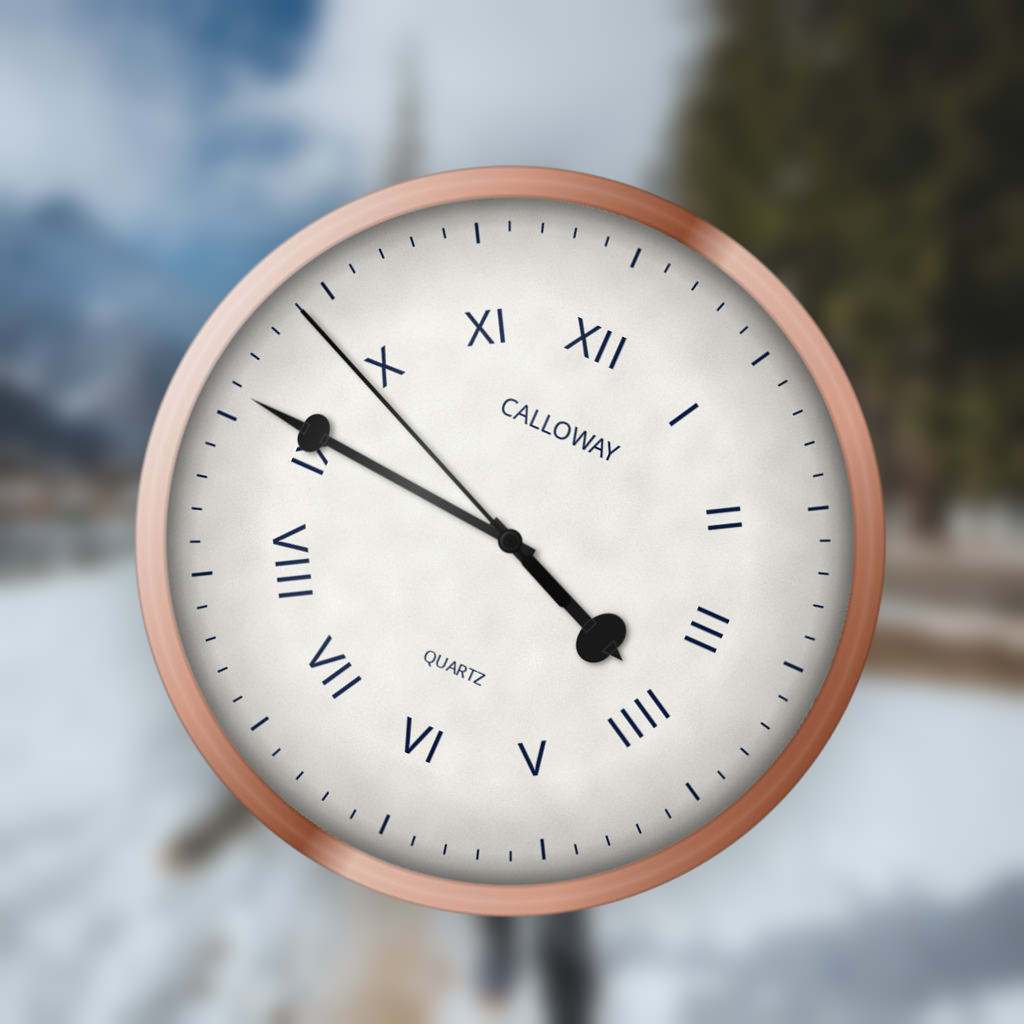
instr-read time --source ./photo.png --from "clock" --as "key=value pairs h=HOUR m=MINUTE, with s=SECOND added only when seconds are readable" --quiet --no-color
h=3 m=45 s=49
